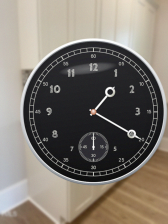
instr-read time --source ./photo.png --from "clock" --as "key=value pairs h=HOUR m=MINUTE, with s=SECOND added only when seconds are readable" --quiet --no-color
h=1 m=20
